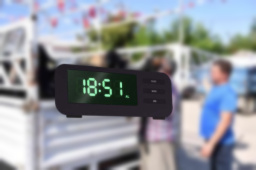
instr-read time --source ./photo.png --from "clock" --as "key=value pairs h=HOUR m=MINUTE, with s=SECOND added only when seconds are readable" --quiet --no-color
h=18 m=51
